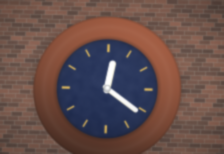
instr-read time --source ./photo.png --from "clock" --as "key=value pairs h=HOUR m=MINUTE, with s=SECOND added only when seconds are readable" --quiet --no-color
h=12 m=21
